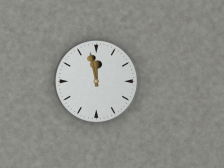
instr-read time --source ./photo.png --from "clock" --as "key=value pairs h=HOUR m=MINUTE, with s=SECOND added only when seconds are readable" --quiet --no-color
h=11 m=58
